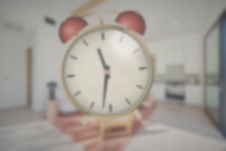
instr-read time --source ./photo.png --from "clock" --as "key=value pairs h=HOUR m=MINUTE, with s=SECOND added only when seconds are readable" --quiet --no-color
h=11 m=32
